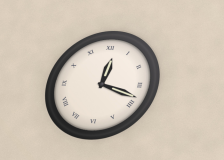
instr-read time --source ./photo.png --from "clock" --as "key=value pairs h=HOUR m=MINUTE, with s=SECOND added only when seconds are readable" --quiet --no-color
h=12 m=18
